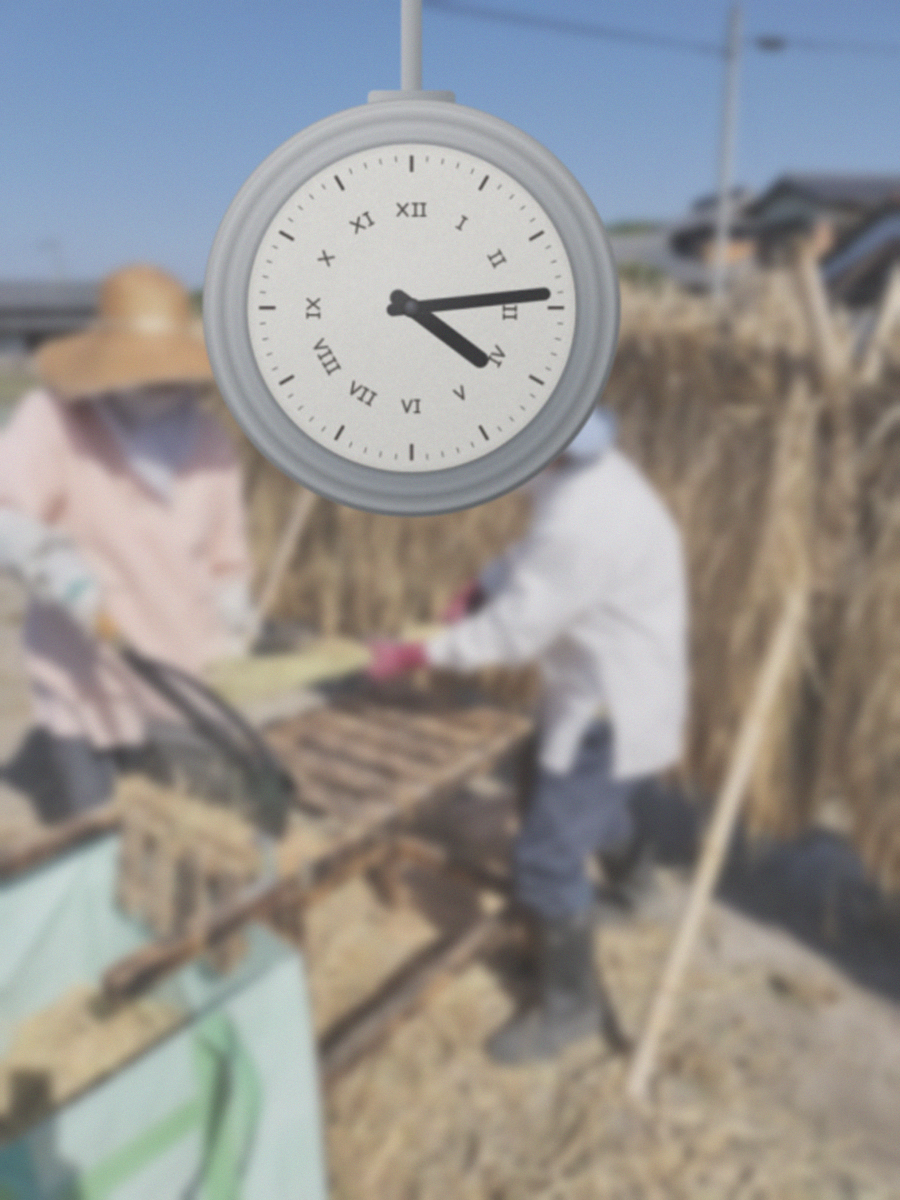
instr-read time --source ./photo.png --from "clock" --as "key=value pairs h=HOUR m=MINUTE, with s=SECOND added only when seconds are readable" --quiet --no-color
h=4 m=14
